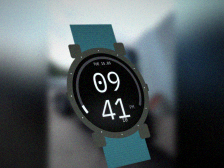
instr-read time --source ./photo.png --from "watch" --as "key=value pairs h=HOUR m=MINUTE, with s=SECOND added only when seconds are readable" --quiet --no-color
h=9 m=41
